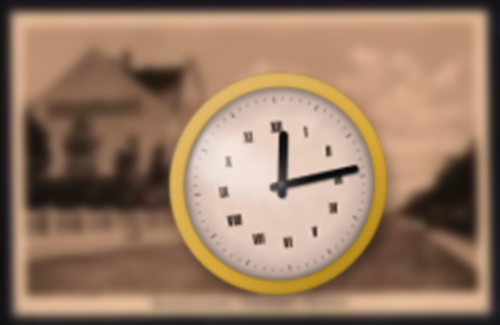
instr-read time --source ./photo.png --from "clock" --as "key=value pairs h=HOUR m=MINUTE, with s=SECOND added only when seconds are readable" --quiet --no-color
h=12 m=14
